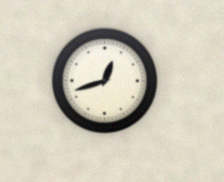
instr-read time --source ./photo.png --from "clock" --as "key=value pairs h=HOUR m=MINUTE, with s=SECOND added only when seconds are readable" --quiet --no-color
h=12 m=42
